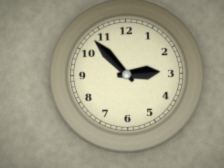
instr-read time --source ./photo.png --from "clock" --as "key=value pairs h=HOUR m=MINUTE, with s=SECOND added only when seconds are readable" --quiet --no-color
h=2 m=53
